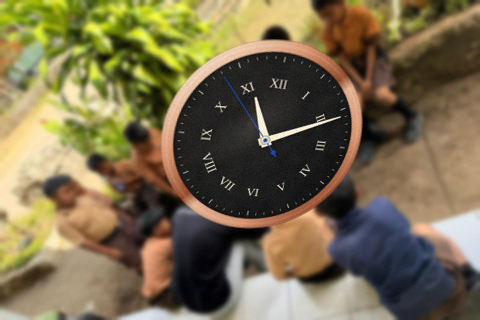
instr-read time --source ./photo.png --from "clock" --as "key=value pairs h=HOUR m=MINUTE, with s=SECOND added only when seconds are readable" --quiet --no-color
h=11 m=10 s=53
